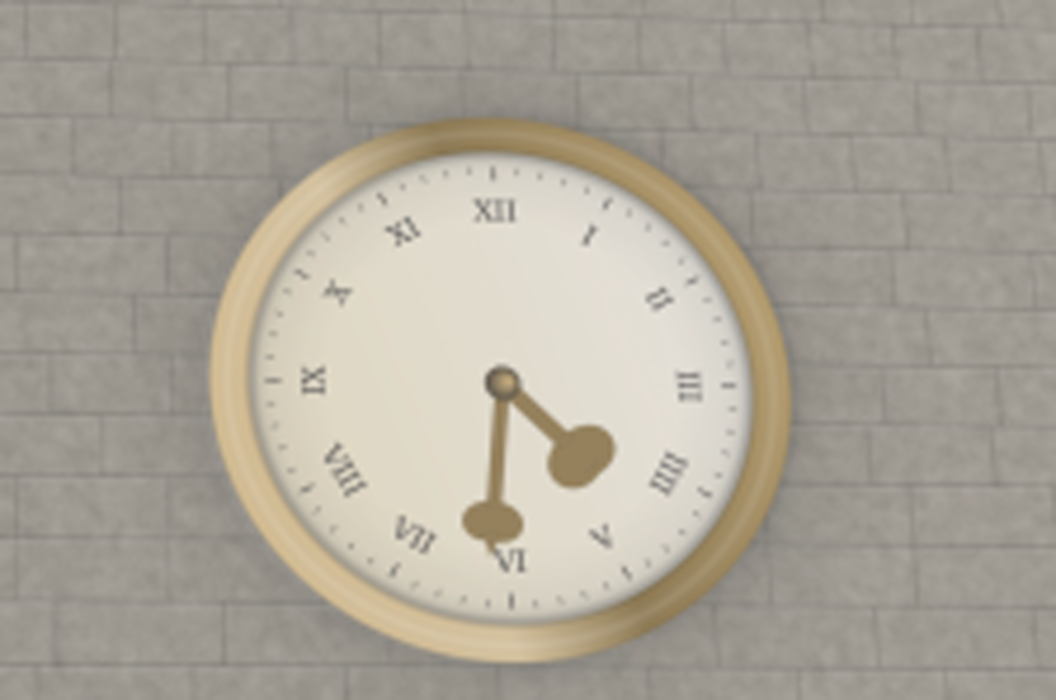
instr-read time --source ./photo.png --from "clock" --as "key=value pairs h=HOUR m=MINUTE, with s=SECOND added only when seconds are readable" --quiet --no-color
h=4 m=31
